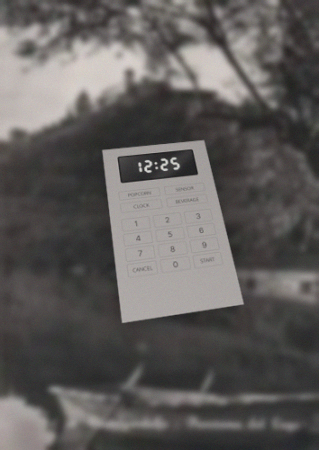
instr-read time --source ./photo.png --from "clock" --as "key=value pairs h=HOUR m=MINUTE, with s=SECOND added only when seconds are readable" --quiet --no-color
h=12 m=25
